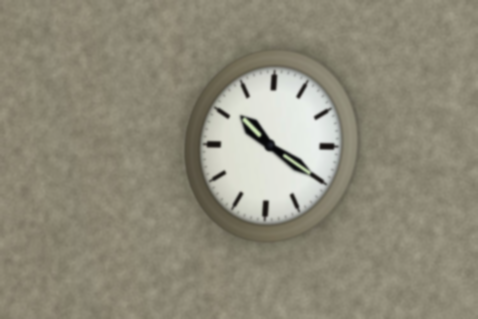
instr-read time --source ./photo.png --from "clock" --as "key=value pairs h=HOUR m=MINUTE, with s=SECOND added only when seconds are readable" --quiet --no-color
h=10 m=20
